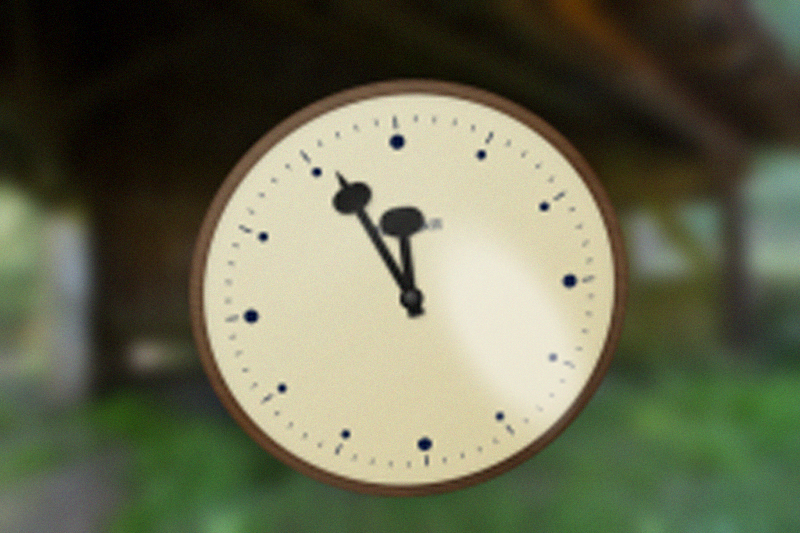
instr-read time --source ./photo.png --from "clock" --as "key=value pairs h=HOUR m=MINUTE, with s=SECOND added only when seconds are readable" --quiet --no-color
h=11 m=56
